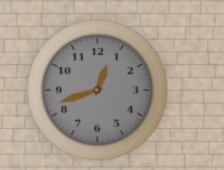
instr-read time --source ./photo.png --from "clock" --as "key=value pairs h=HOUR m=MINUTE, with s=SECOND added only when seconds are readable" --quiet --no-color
h=12 m=42
